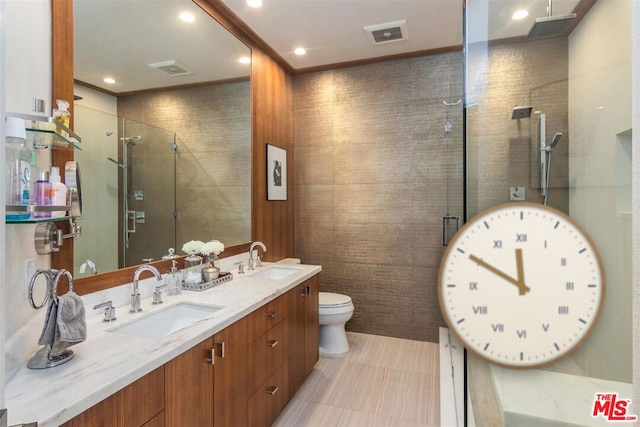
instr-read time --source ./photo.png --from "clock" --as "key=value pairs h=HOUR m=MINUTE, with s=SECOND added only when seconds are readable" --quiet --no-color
h=11 m=50
